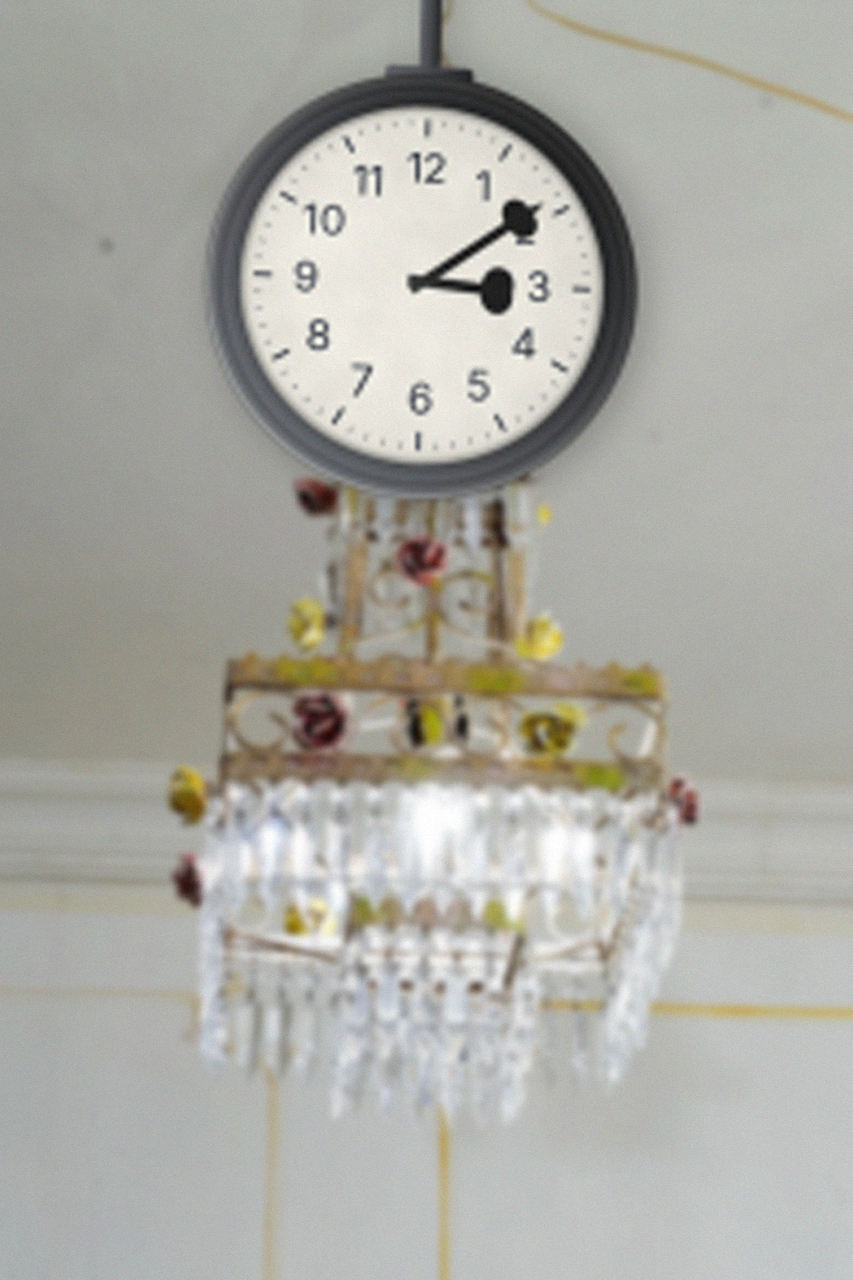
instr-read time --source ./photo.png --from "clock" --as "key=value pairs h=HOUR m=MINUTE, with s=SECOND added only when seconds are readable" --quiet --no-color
h=3 m=9
